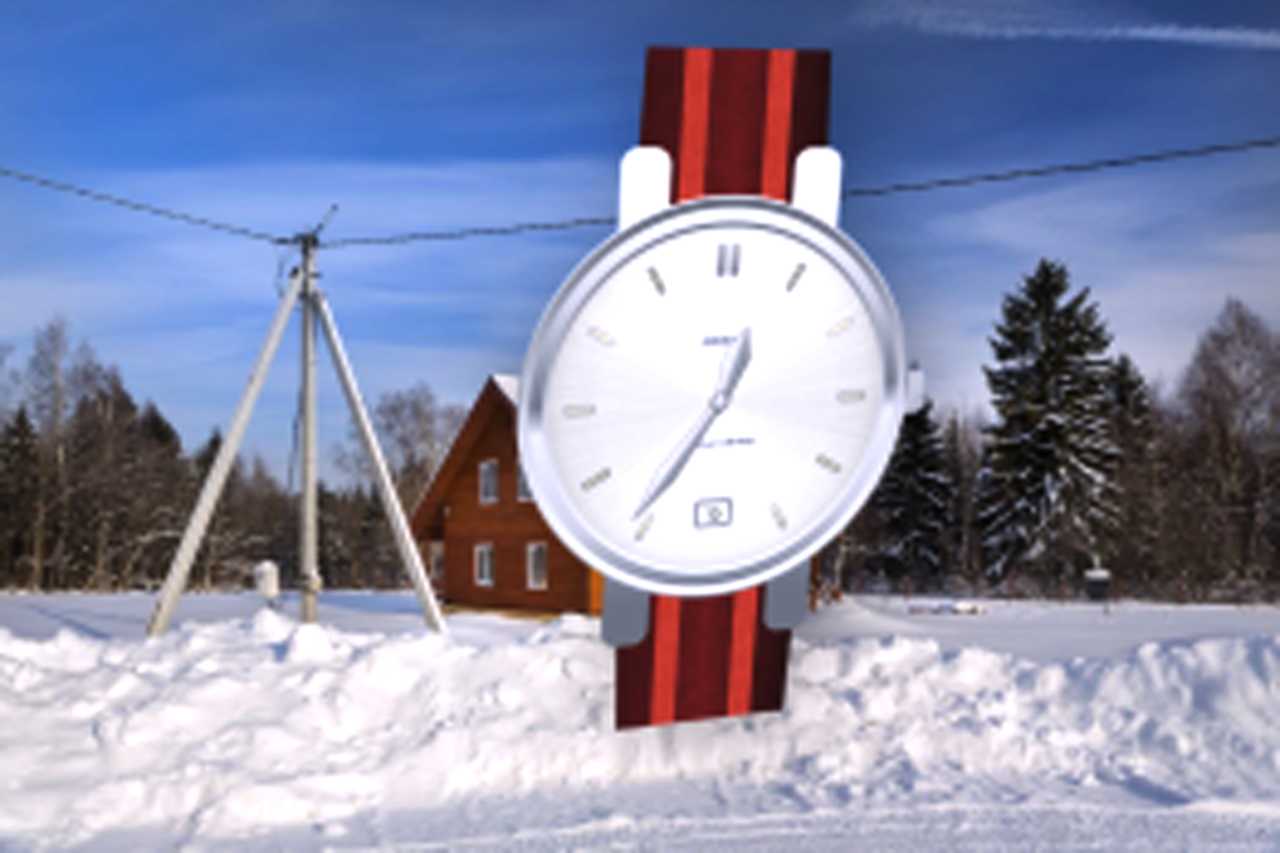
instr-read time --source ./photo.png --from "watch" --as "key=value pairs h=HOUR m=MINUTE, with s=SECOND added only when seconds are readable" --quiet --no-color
h=12 m=36
